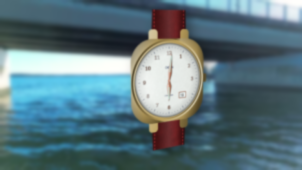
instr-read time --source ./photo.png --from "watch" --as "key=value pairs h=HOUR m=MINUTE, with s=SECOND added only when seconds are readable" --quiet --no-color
h=6 m=1
